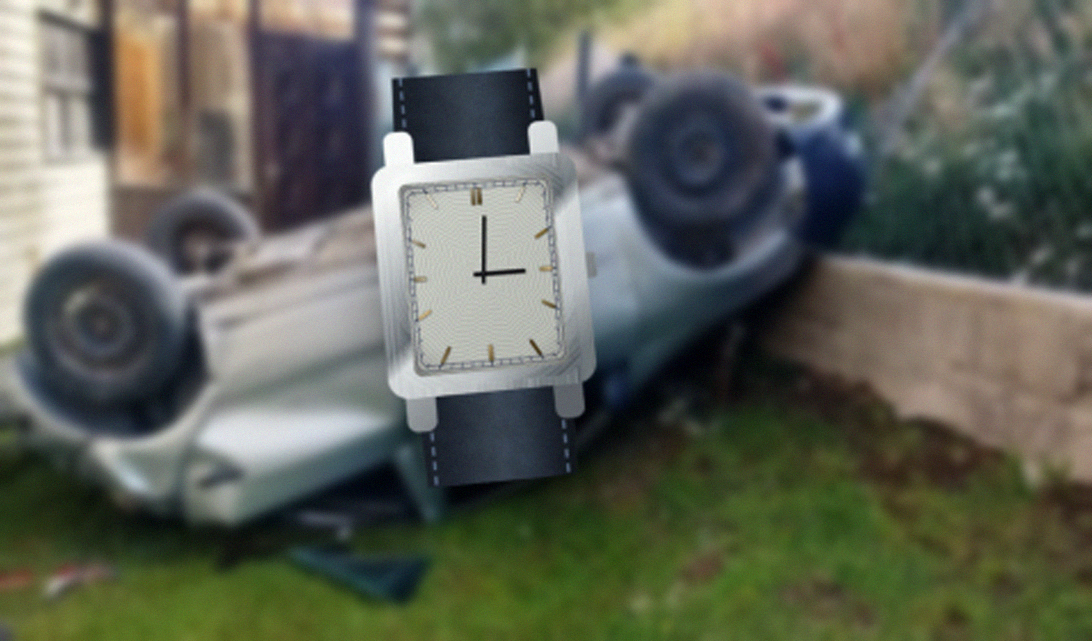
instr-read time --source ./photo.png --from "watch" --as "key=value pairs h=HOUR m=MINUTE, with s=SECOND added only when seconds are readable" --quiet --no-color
h=3 m=1
